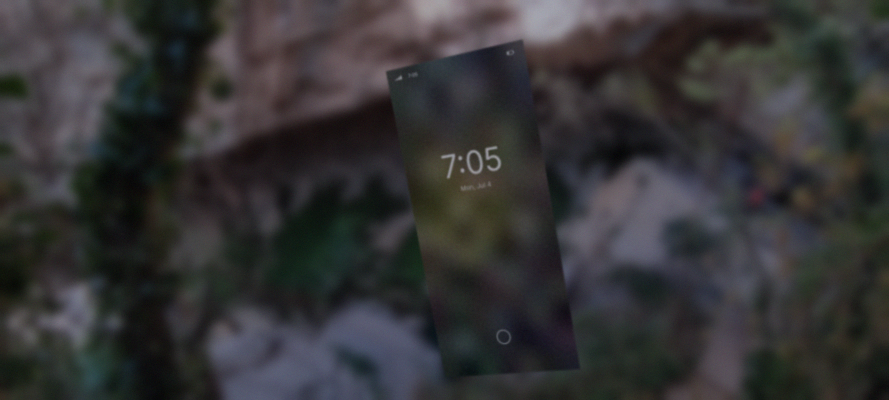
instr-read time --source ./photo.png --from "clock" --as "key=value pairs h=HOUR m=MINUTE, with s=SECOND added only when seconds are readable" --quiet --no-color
h=7 m=5
